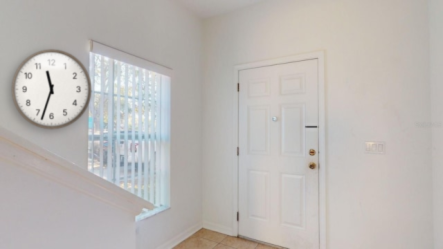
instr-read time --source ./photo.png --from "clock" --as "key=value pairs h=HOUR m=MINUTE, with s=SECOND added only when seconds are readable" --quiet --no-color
h=11 m=33
